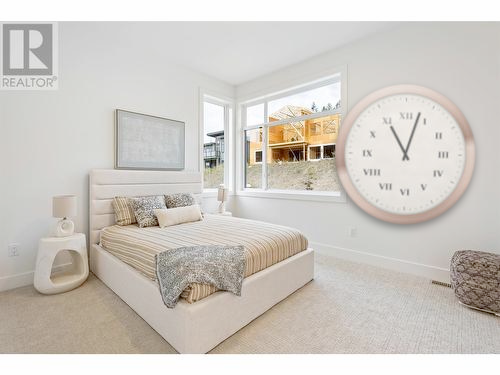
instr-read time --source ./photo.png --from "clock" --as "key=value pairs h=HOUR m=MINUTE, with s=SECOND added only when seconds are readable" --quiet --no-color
h=11 m=3
